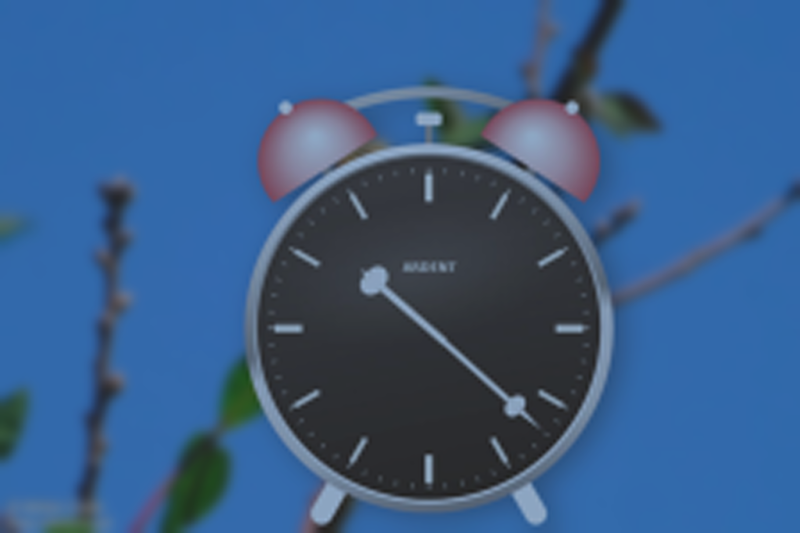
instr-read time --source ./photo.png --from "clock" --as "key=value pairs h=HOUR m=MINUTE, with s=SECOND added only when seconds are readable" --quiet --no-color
h=10 m=22
